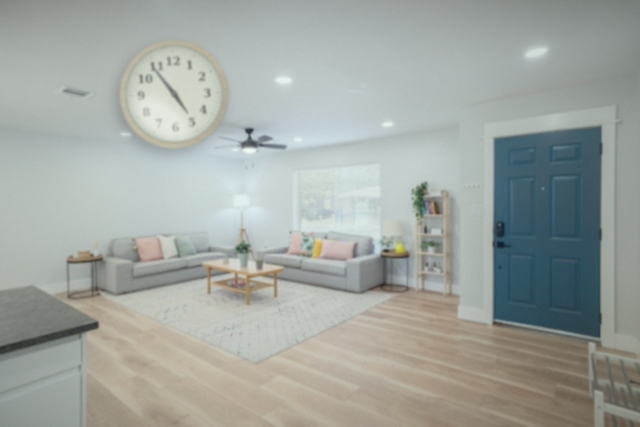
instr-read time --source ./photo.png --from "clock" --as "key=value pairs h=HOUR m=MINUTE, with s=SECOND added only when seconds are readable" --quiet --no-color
h=4 m=54
